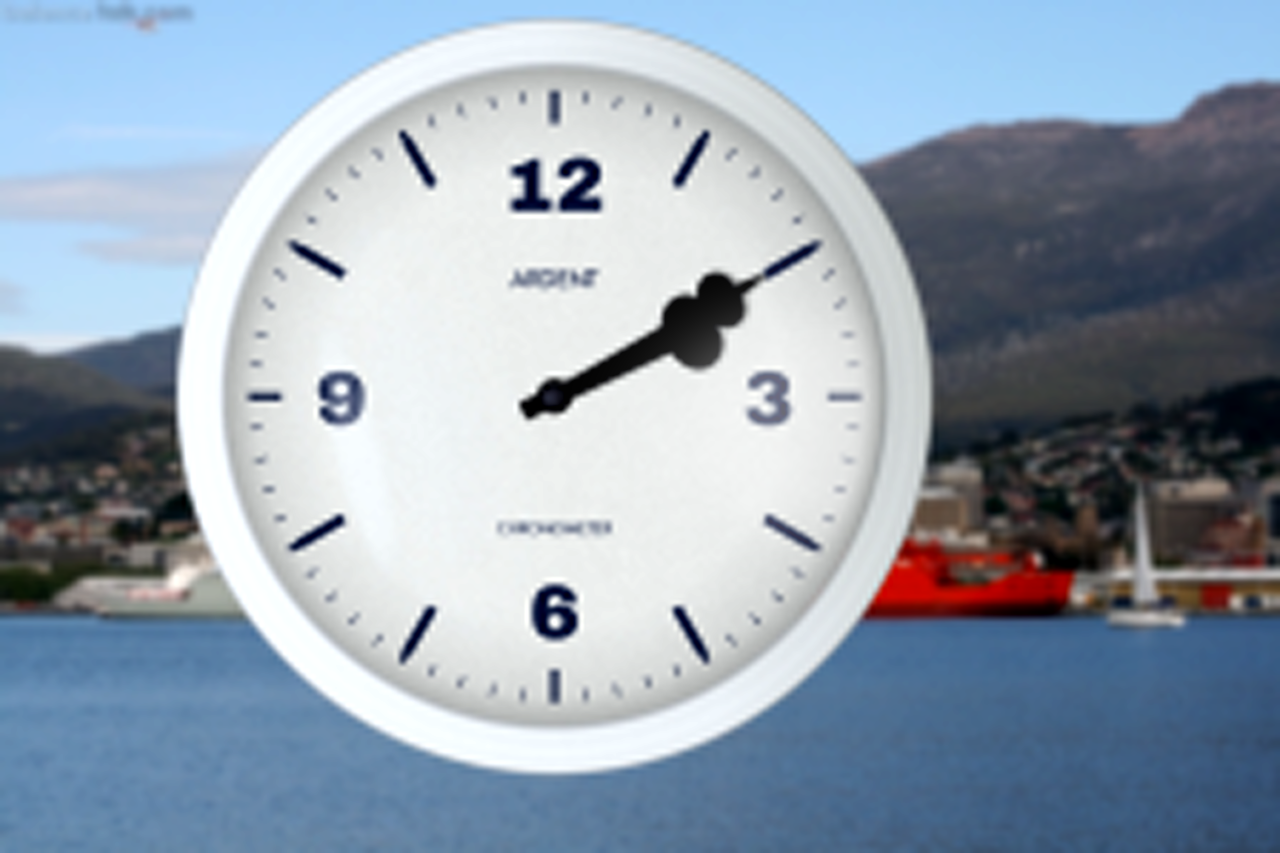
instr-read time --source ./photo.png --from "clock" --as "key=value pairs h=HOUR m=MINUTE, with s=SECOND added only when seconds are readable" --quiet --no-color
h=2 m=10
